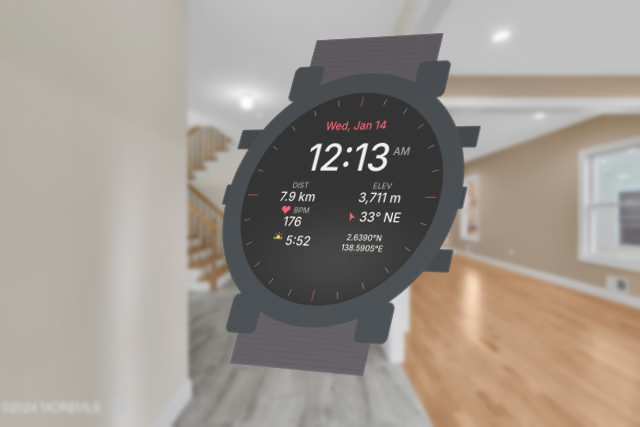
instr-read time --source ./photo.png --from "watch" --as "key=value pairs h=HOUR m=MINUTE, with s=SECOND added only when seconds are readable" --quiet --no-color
h=12 m=13
